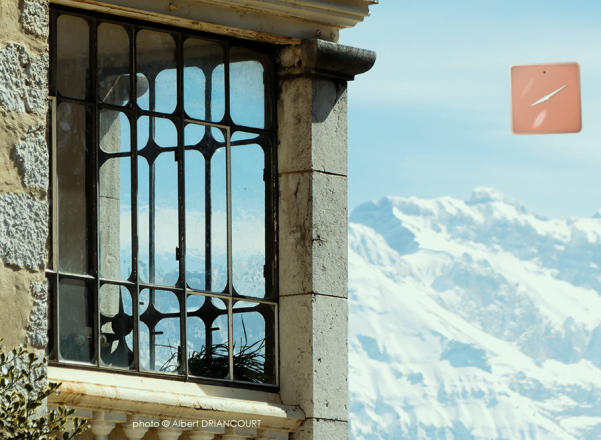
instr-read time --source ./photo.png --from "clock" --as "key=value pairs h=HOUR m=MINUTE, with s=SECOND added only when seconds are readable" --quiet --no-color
h=8 m=10
